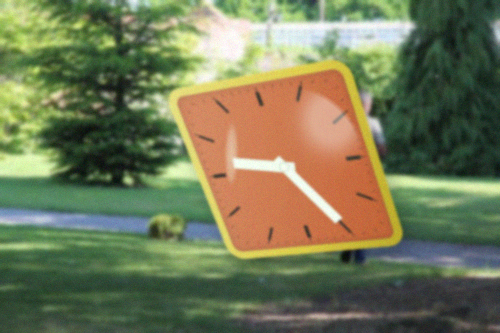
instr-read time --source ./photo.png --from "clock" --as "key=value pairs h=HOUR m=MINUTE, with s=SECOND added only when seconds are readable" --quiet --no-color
h=9 m=25
